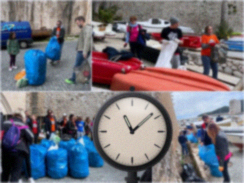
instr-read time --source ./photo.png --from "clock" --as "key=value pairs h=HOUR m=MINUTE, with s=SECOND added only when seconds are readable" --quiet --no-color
h=11 m=8
